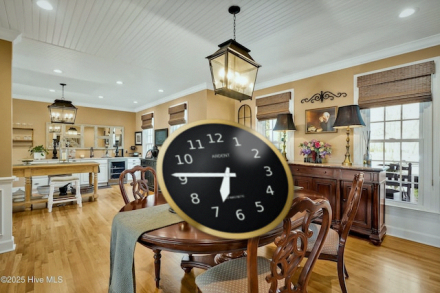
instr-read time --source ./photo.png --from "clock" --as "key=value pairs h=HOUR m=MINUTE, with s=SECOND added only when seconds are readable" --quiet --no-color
h=6 m=46
